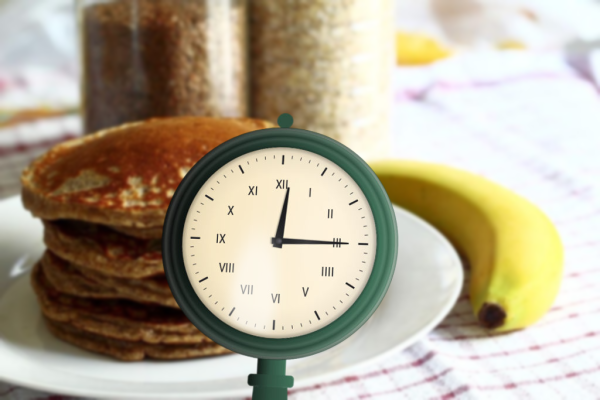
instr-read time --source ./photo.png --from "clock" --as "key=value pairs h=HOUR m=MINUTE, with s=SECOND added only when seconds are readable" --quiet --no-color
h=12 m=15
